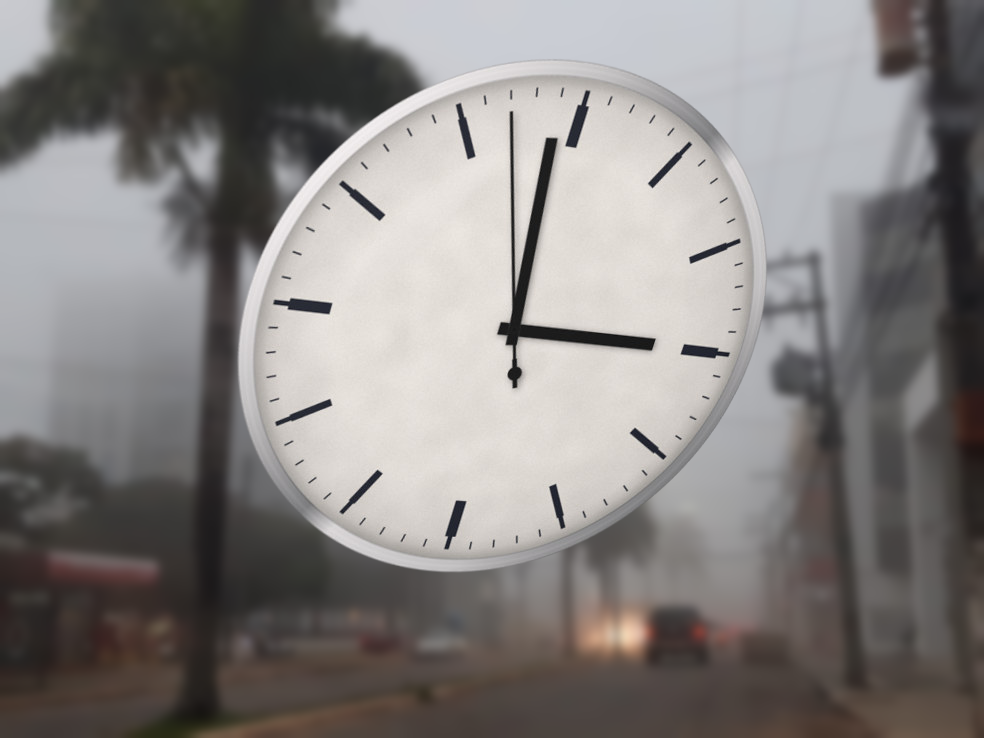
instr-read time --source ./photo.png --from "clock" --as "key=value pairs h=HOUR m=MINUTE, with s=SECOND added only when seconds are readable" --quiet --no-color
h=2 m=58 s=57
